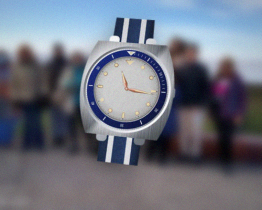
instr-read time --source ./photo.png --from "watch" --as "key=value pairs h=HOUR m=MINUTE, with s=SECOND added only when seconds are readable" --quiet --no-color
h=11 m=16
